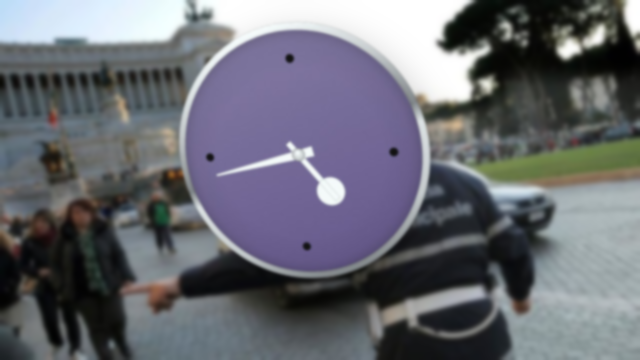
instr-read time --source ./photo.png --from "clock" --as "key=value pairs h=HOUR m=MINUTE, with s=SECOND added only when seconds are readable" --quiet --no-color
h=4 m=43
